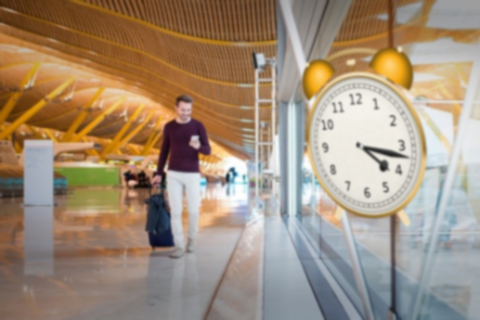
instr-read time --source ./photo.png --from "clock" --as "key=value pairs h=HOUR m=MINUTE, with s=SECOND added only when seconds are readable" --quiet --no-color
h=4 m=17
